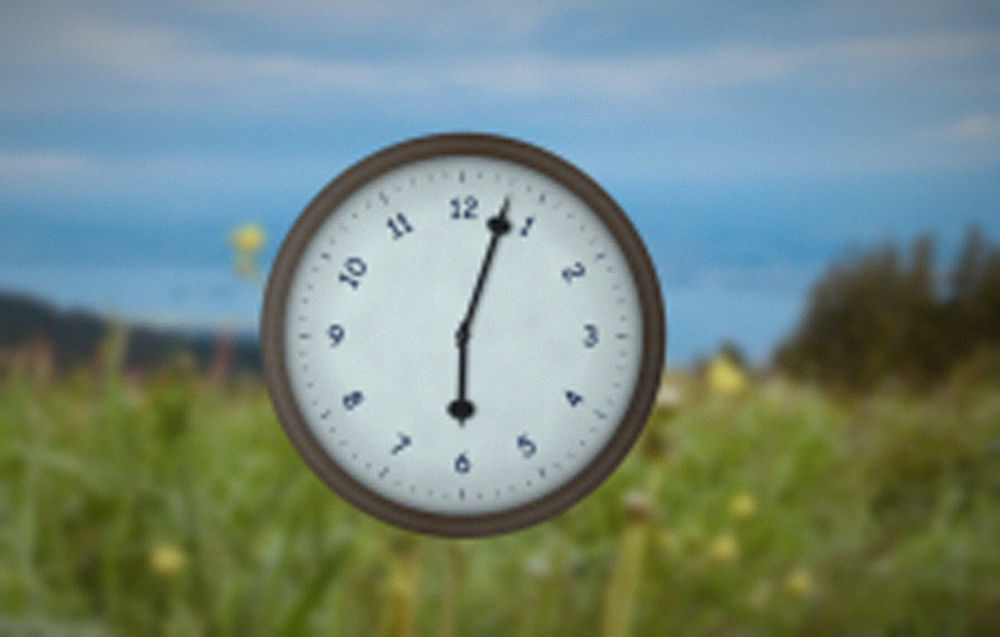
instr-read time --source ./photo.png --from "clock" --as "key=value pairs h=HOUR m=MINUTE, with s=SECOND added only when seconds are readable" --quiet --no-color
h=6 m=3
